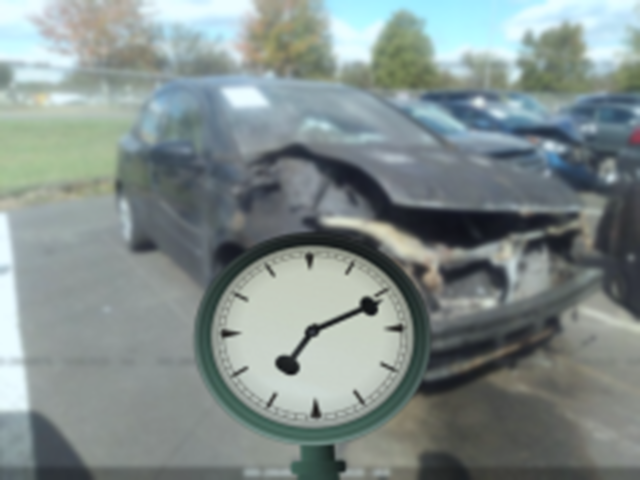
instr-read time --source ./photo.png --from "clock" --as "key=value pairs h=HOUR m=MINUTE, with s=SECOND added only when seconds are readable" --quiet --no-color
h=7 m=11
